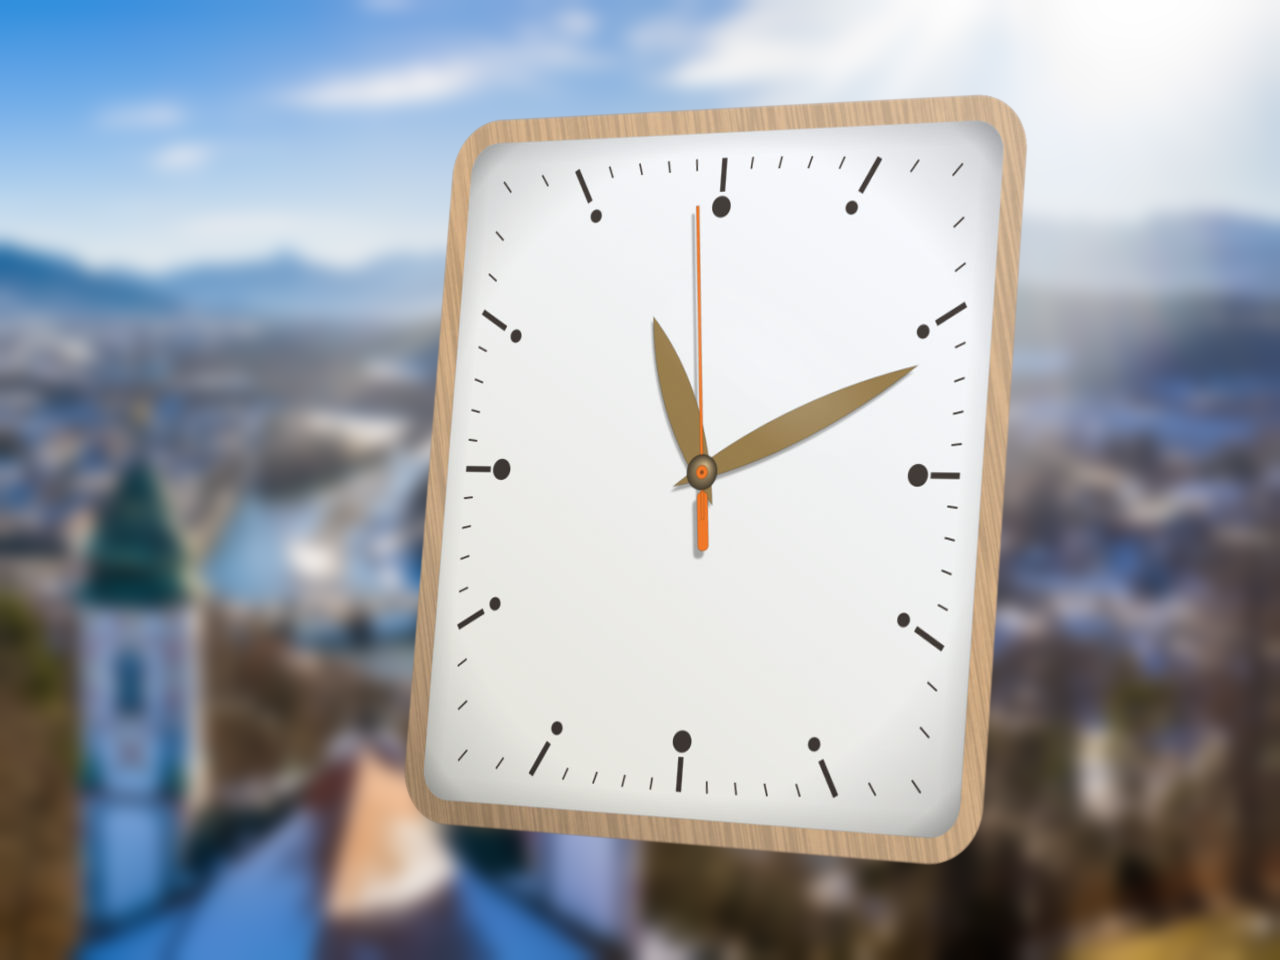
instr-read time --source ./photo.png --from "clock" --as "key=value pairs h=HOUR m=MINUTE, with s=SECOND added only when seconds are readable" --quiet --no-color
h=11 m=10 s=59
